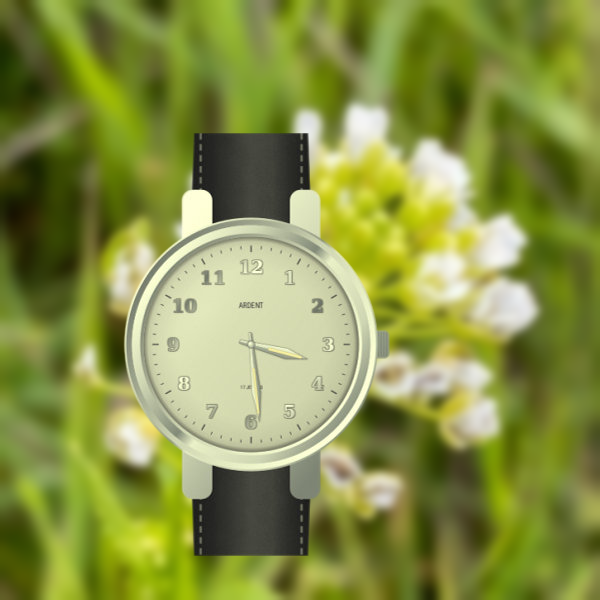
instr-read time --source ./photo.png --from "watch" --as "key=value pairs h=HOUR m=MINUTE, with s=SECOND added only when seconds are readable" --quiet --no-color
h=3 m=29
